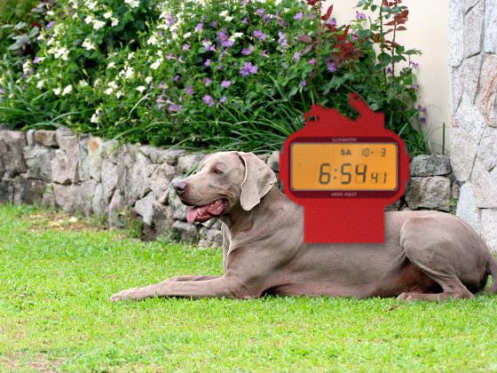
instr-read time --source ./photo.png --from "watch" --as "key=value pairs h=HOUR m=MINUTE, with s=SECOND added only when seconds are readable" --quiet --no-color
h=6 m=54 s=41
